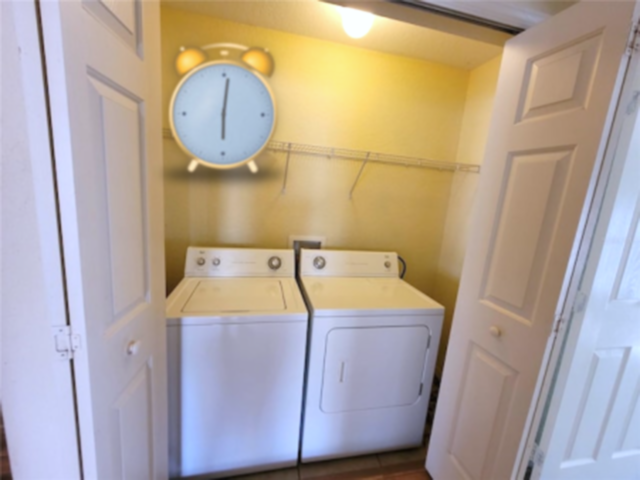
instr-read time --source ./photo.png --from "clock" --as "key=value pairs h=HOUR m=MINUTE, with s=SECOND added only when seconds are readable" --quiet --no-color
h=6 m=1
